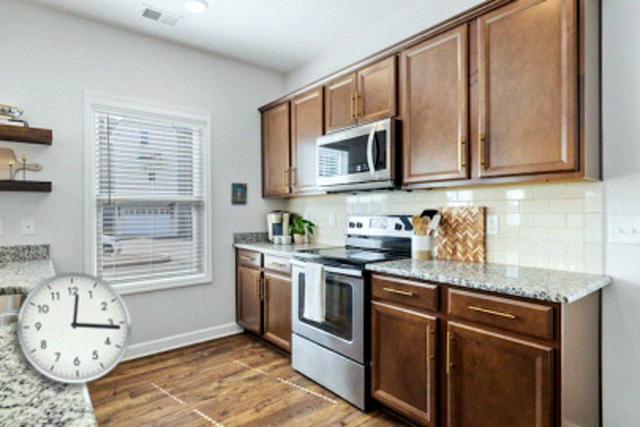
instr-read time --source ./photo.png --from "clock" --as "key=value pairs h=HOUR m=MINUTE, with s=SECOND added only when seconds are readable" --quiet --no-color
h=12 m=16
